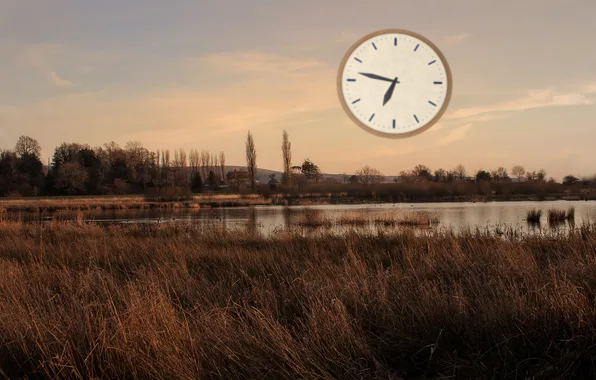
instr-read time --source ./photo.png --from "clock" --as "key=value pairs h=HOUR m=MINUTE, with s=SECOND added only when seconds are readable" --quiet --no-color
h=6 m=47
